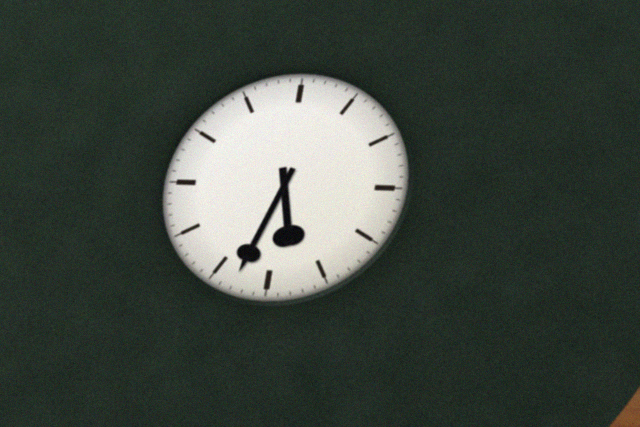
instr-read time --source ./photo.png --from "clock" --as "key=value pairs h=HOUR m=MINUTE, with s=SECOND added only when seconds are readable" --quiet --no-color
h=5 m=33
